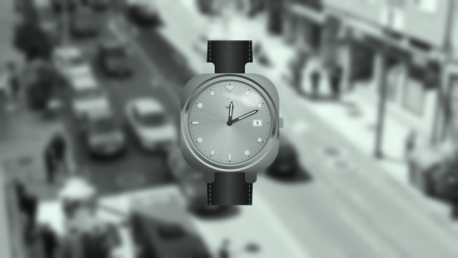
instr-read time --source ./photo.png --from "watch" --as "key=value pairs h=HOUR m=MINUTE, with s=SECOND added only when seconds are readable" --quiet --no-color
h=12 m=11
